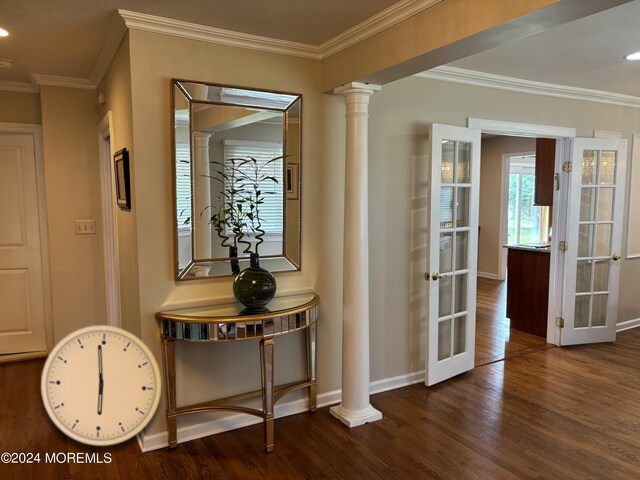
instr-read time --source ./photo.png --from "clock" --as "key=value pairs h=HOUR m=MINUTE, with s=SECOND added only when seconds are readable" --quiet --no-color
h=5 m=59
